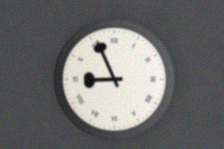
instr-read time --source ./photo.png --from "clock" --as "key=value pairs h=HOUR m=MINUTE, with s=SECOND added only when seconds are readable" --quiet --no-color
h=8 m=56
